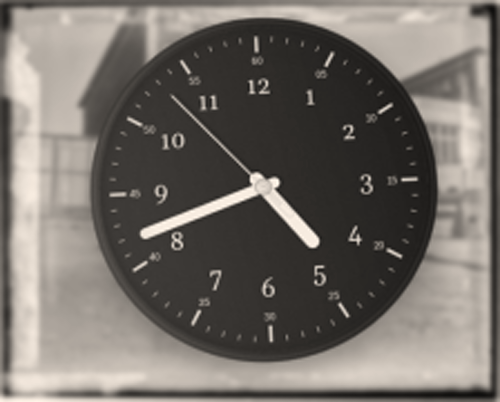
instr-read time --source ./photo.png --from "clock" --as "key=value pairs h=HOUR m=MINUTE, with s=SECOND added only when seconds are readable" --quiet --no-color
h=4 m=41 s=53
